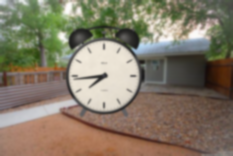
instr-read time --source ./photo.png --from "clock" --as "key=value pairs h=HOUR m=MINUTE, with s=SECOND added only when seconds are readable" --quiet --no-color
h=7 m=44
